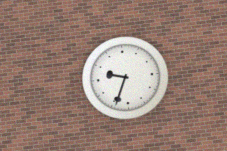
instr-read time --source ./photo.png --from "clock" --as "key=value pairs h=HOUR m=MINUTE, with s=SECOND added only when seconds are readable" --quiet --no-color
h=9 m=34
